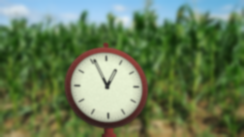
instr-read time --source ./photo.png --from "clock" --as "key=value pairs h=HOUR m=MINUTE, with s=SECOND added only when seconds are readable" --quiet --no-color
h=12 m=56
